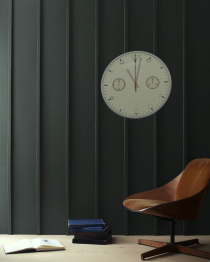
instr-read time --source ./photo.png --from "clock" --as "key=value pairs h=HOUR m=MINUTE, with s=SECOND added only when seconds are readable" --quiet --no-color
h=11 m=2
